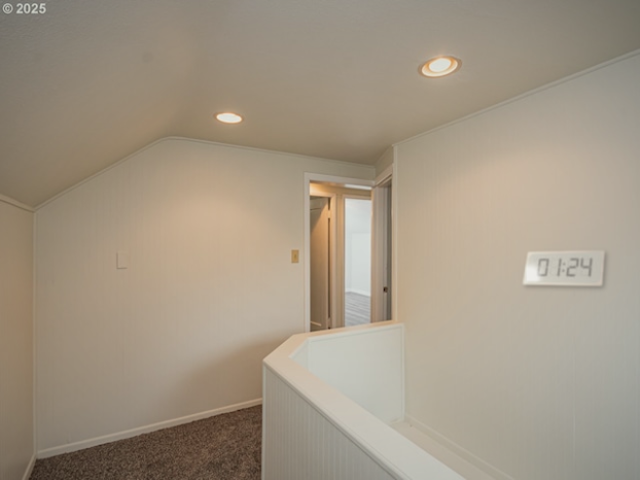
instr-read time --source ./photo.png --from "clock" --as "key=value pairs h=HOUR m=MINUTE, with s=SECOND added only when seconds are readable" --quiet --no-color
h=1 m=24
